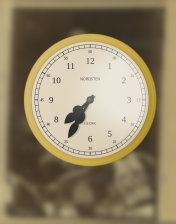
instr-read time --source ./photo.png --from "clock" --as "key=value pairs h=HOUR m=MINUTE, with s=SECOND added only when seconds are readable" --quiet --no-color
h=7 m=35
